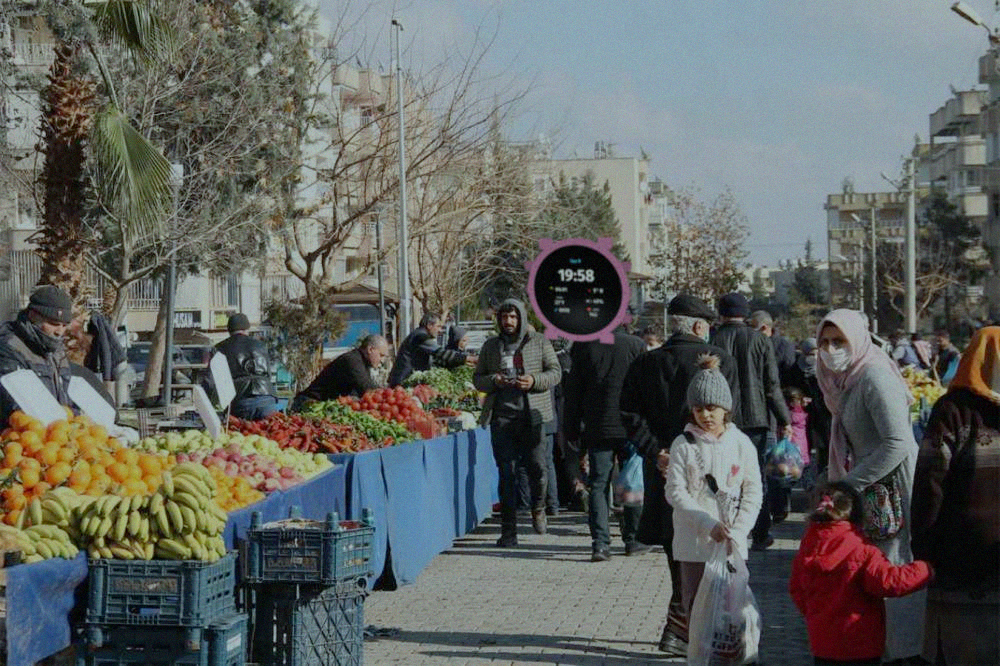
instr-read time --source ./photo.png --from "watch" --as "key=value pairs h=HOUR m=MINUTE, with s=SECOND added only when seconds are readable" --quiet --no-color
h=19 m=58
